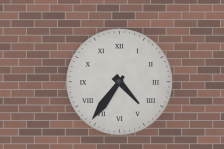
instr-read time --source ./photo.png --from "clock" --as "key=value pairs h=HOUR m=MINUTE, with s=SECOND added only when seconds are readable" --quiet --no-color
h=4 m=36
